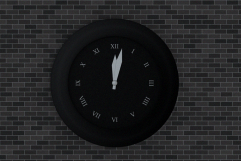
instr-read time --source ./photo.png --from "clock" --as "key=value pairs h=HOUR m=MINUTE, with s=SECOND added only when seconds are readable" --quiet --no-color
h=12 m=2
